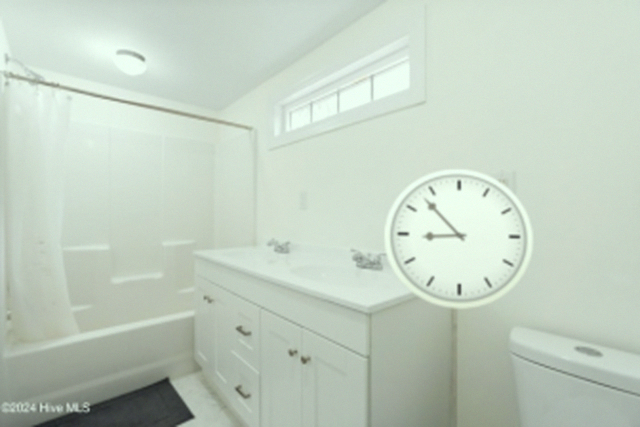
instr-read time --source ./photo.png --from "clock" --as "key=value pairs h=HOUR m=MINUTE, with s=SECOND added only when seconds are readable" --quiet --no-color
h=8 m=53
